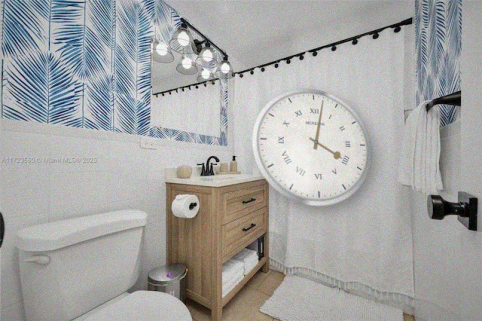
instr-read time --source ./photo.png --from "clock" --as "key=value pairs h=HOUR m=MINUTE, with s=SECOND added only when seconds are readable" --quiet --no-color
h=4 m=2
